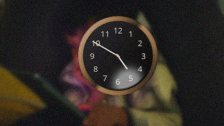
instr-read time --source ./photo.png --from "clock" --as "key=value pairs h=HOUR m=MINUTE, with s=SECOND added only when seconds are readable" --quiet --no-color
h=4 m=50
